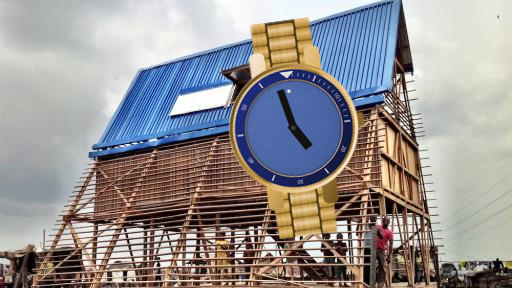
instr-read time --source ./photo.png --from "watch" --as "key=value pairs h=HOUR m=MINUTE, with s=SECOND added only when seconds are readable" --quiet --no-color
h=4 m=58
